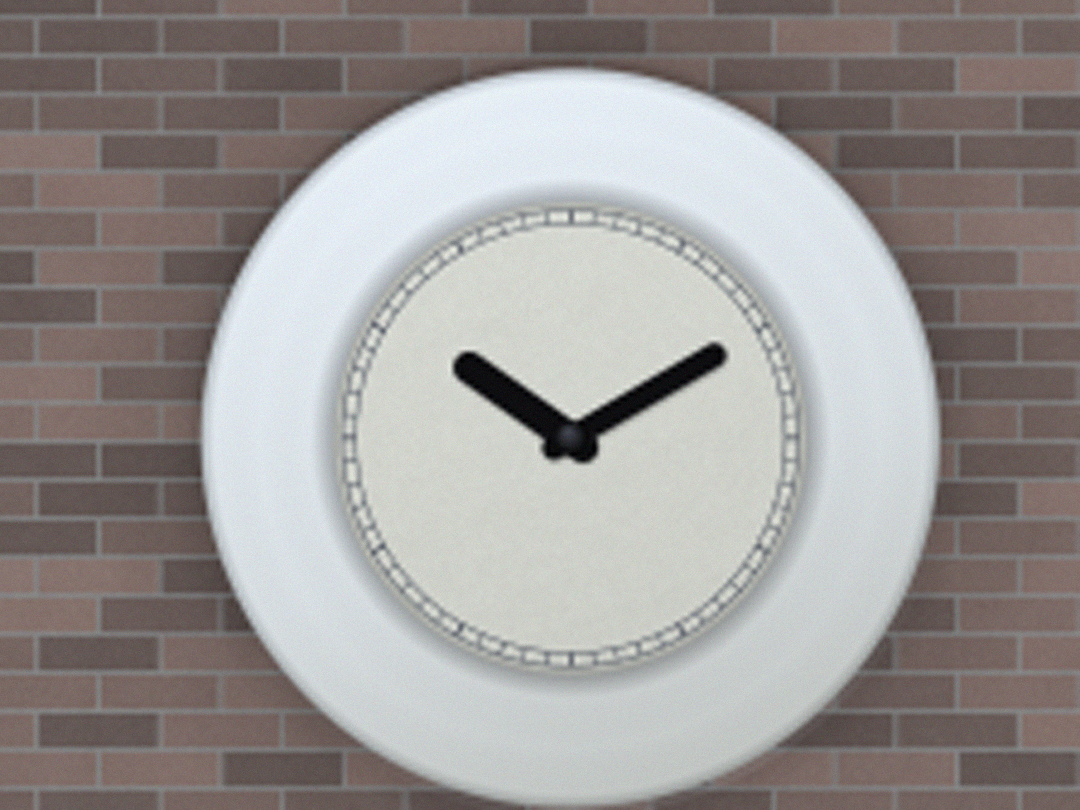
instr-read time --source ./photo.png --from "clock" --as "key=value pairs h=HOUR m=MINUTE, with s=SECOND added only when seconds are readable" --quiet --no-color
h=10 m=10
